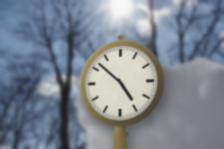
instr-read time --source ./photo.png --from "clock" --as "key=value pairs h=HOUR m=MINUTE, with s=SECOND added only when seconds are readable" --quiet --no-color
h=4 m=52
